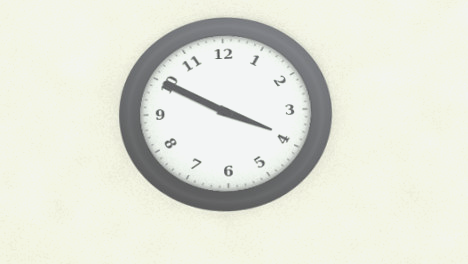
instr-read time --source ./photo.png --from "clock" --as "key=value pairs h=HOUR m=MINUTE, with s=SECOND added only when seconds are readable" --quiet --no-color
h=3 m=50
